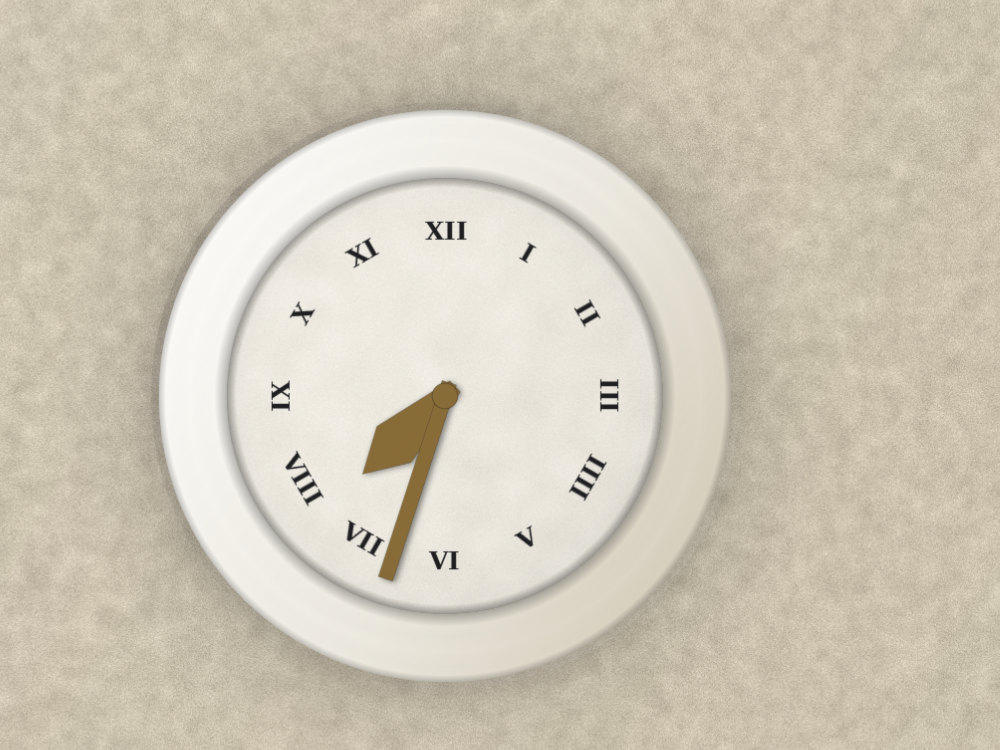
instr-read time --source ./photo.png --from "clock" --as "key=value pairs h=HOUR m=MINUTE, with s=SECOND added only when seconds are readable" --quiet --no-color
h=7 m=33
